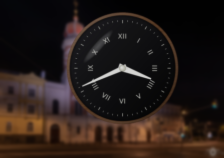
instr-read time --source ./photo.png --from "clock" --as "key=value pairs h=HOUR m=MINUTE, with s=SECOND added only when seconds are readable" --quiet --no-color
h=3 m=41
